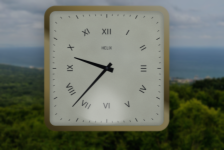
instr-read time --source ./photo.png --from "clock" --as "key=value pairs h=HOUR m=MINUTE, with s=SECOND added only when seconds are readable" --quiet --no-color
h=9 m=37
